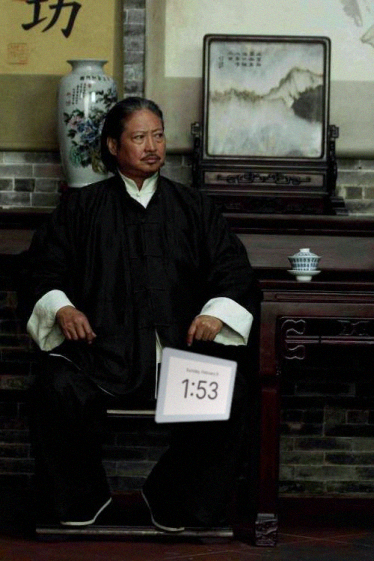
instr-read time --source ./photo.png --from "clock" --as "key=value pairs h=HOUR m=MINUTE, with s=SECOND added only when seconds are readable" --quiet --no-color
h=1 m=53
